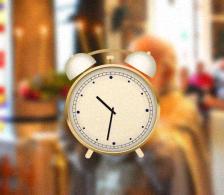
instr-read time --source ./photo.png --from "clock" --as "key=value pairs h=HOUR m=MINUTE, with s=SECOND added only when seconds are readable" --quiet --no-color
h=10 m=32
